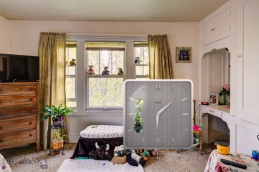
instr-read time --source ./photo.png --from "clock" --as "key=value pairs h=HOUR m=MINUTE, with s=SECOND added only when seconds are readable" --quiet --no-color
h=6 m=8
